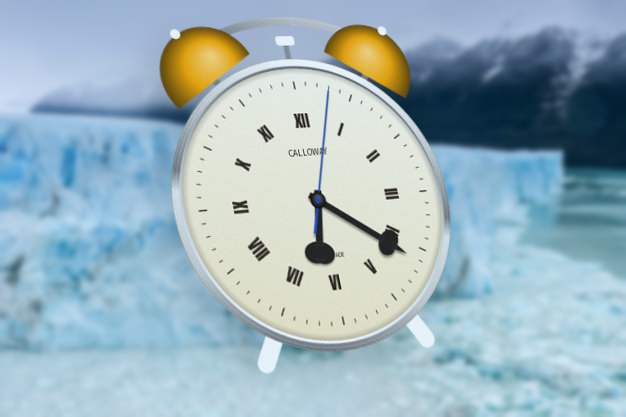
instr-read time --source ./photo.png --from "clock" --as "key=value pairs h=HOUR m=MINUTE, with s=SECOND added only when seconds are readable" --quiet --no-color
h=6 m=21 s=3
